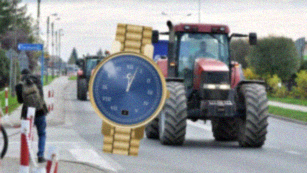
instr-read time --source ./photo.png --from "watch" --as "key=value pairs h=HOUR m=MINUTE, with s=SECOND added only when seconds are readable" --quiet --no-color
h=12 m=3
